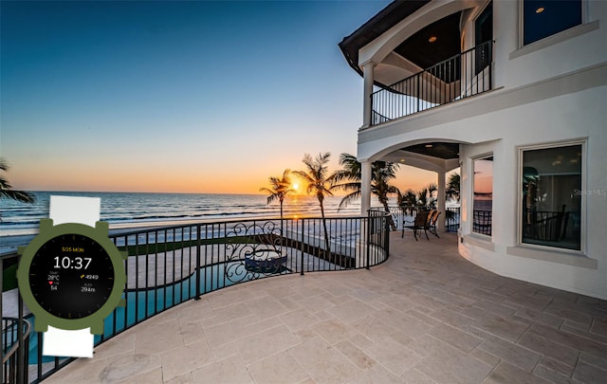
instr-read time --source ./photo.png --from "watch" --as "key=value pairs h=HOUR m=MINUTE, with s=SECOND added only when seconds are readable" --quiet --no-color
h=10 m=37
